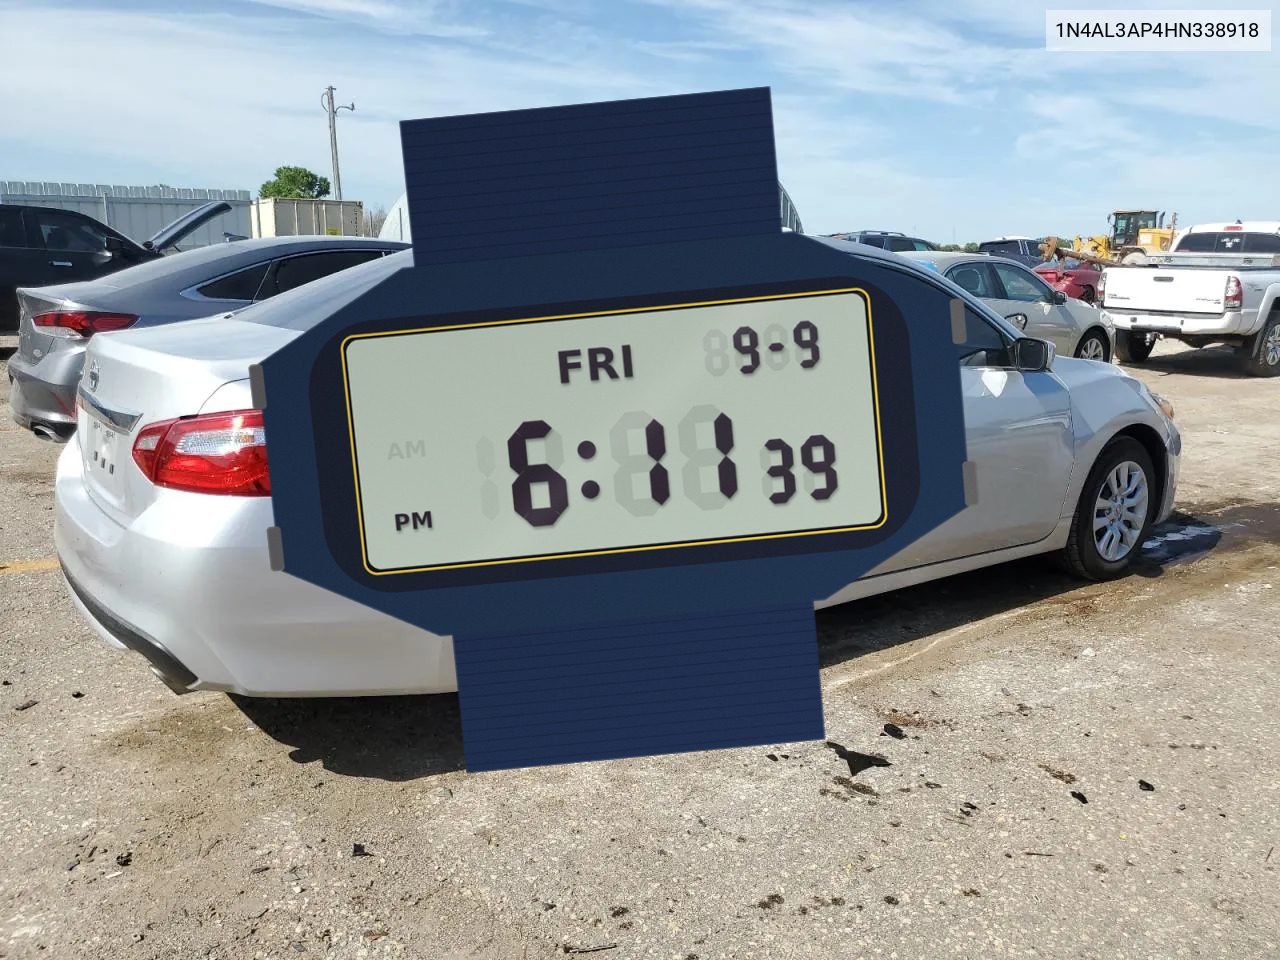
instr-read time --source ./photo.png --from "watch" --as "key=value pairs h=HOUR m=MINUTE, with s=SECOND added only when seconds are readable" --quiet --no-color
h=6 m=11 s=39
